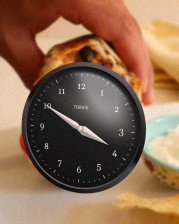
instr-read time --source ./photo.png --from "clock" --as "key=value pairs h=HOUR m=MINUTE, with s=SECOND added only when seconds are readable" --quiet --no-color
h=3 m=50
